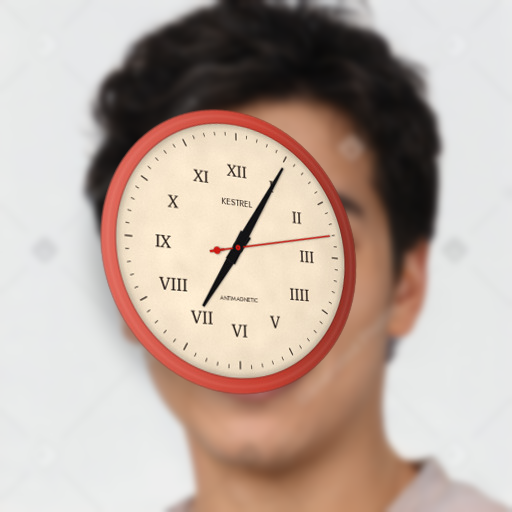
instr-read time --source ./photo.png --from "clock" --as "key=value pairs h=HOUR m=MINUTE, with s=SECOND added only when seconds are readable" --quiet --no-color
h=7 m=5 s=13
